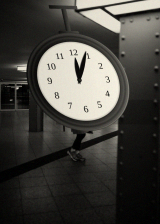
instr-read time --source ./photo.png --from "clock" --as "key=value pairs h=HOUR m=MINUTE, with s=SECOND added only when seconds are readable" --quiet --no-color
h=12 m=4
